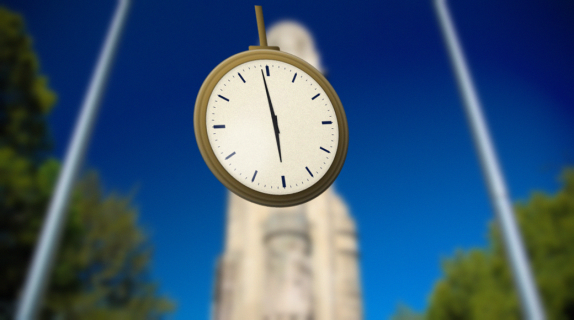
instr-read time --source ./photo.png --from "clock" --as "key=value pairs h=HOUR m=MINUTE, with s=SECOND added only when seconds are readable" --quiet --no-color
h=5 m=59
